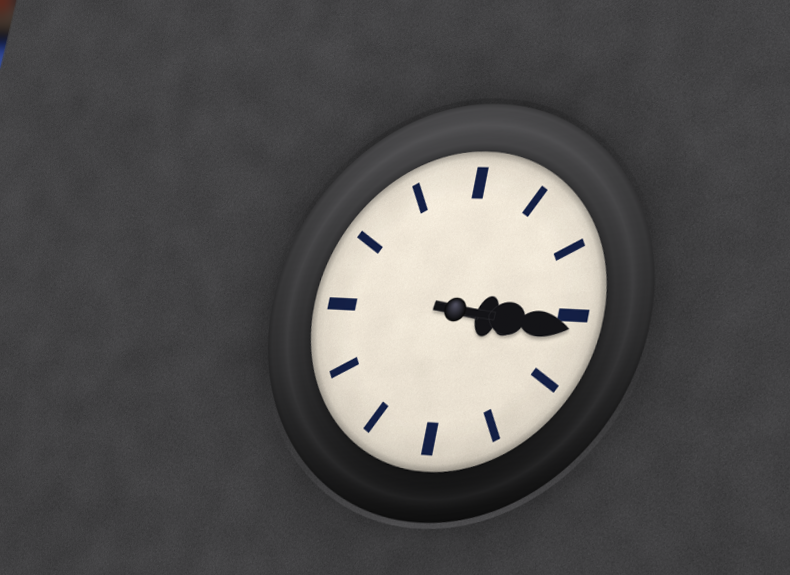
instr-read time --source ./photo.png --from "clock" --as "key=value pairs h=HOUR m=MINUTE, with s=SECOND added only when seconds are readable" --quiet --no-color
h=3 m=16
